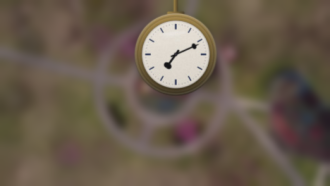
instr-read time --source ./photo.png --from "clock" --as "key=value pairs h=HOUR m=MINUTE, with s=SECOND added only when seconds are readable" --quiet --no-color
h=7 m=11
